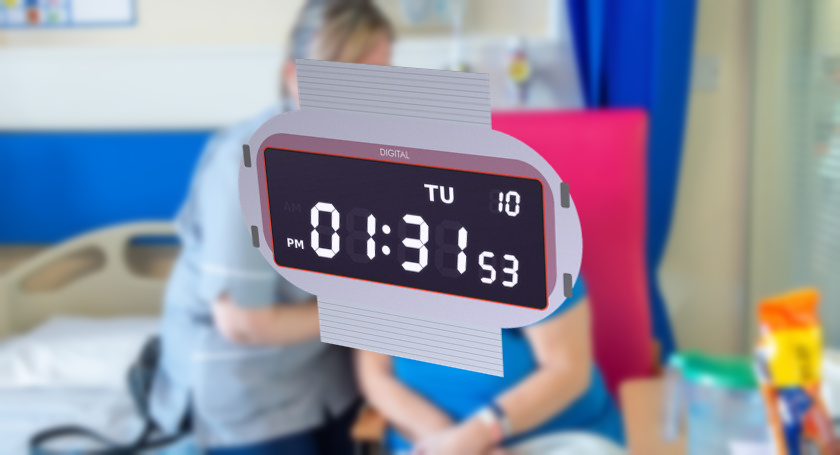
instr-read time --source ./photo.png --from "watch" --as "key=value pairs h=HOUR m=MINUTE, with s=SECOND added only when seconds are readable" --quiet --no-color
h=1 m=31 s=53
